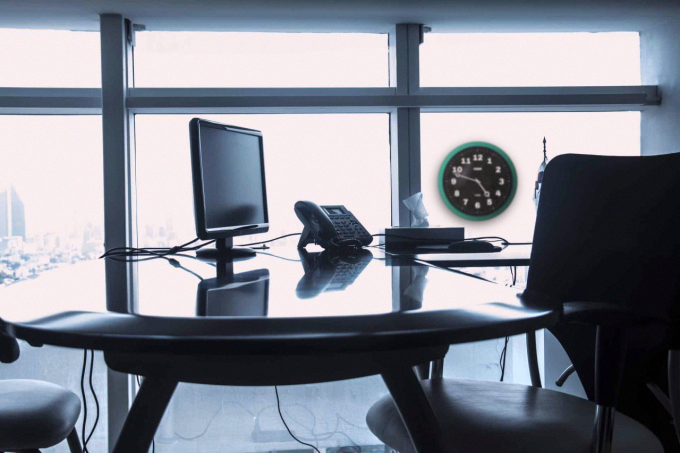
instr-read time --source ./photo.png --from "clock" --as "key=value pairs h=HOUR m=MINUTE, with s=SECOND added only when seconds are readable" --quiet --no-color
h=4 m=48
